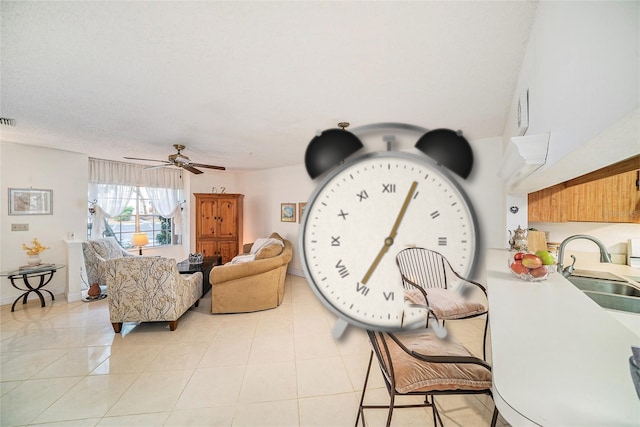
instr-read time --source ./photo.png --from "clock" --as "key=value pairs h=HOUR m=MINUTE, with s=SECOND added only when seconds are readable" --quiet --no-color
h=7 m=4
